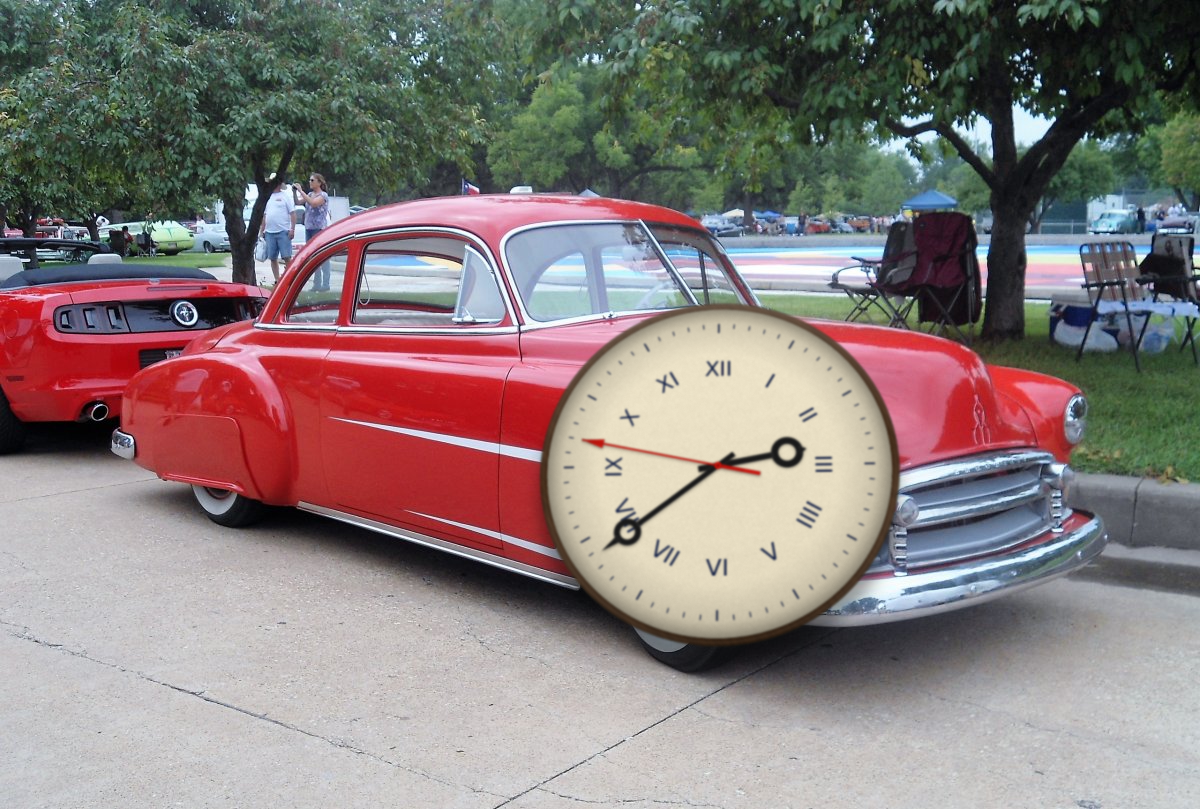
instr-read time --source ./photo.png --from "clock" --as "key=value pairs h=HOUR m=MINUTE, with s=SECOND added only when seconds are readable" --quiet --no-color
h=2 m=38 s=47
